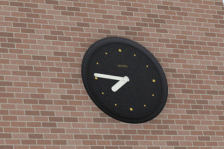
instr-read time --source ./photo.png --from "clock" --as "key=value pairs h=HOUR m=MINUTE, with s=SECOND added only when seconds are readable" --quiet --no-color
h=7 m=46
